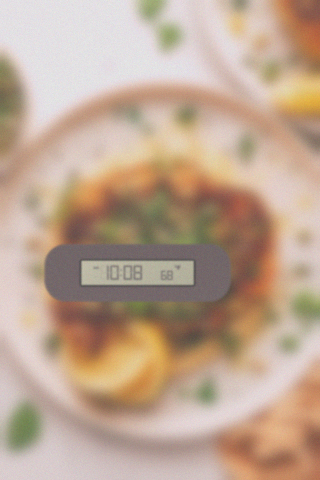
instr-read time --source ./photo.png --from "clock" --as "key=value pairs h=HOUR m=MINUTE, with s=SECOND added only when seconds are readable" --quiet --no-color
h=10 m=8
